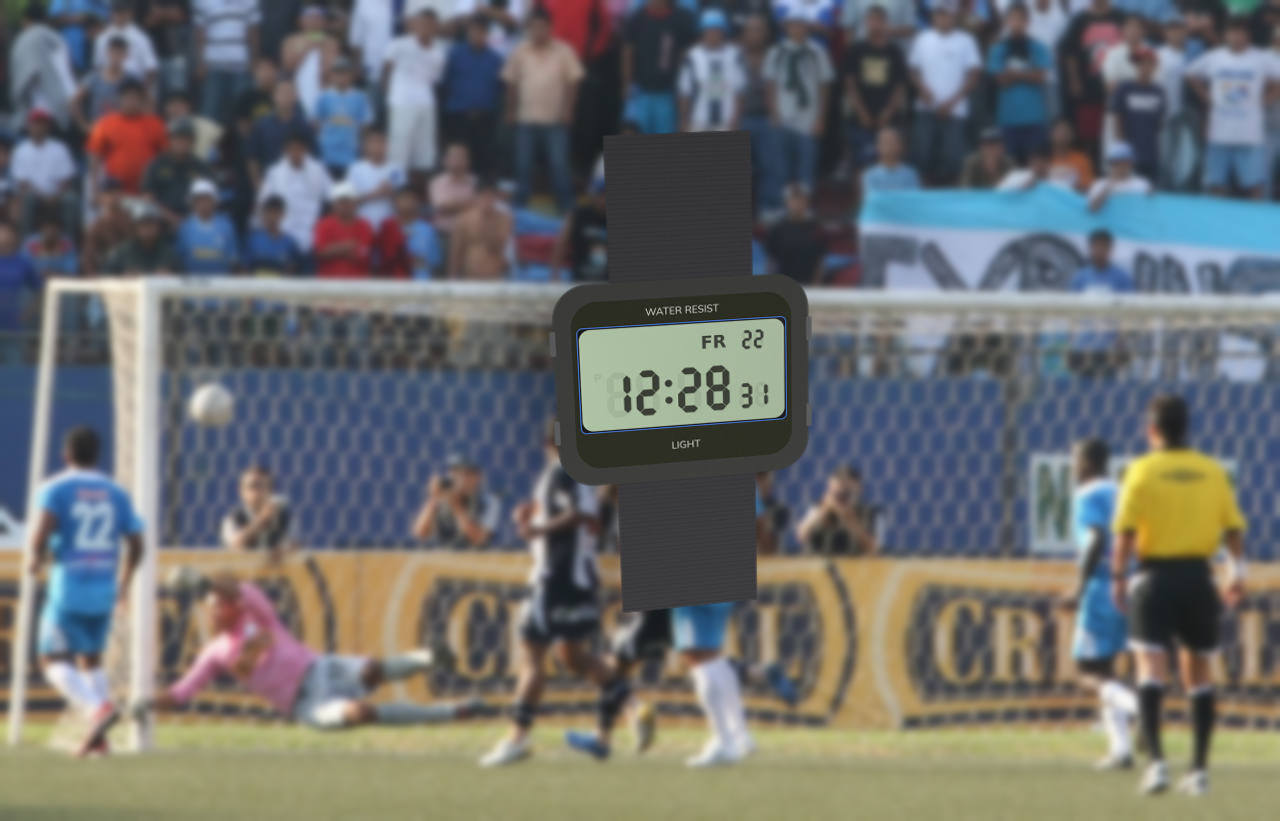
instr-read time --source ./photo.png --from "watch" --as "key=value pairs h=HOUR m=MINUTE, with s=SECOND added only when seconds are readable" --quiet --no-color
h=12 m=28 s=31
